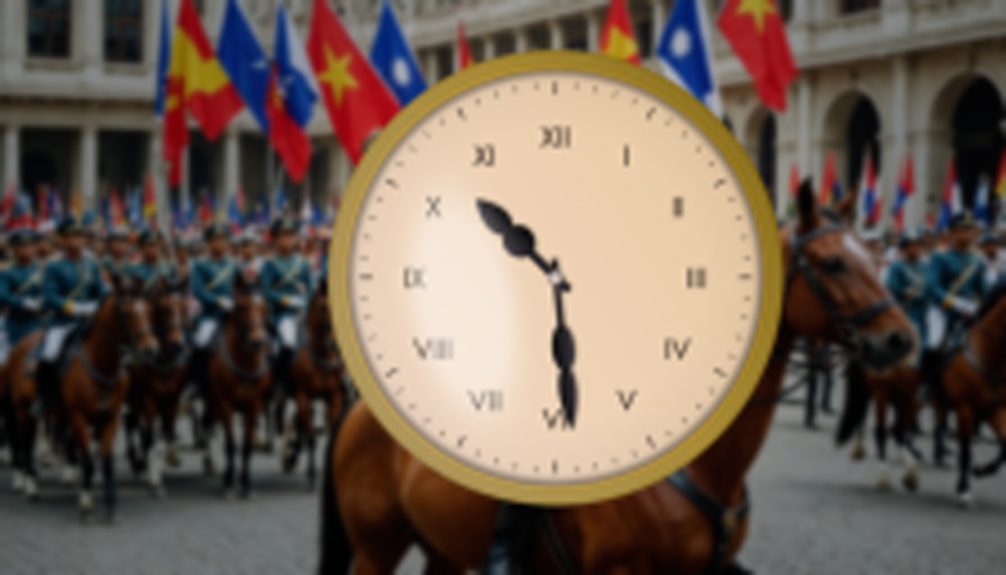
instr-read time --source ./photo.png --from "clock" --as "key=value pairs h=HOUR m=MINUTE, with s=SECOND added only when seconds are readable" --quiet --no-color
h=10 m=29
